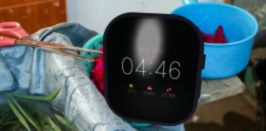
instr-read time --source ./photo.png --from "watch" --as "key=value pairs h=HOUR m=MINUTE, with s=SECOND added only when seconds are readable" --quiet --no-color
h=4 m=46
